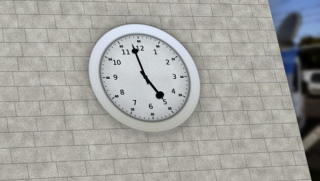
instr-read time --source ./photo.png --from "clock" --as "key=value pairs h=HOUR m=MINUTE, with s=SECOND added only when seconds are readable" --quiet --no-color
h=4 m=58
